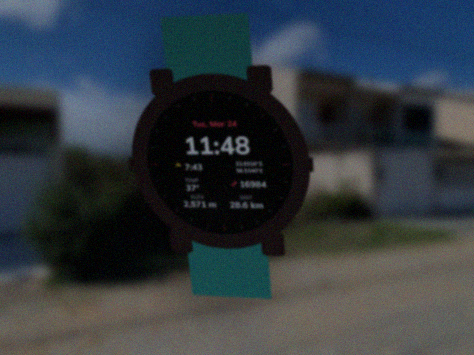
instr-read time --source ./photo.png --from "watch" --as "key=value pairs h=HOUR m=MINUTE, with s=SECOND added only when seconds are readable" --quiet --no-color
h=11 m=48
